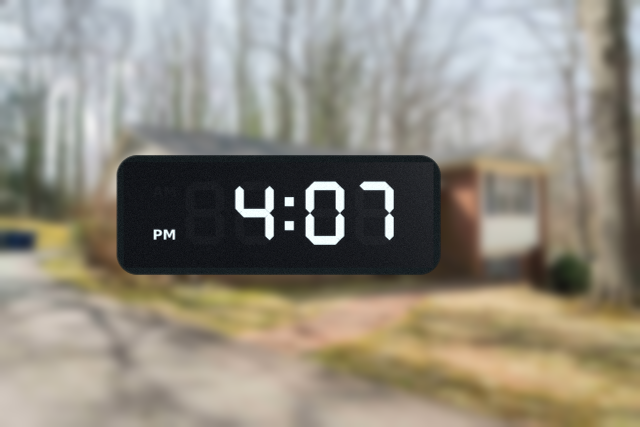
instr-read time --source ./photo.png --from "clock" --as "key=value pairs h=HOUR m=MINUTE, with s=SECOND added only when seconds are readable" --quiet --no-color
h=4 m=7
